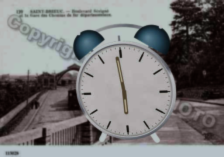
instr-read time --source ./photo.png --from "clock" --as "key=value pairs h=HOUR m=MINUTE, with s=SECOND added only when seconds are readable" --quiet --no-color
h=5 m=59
